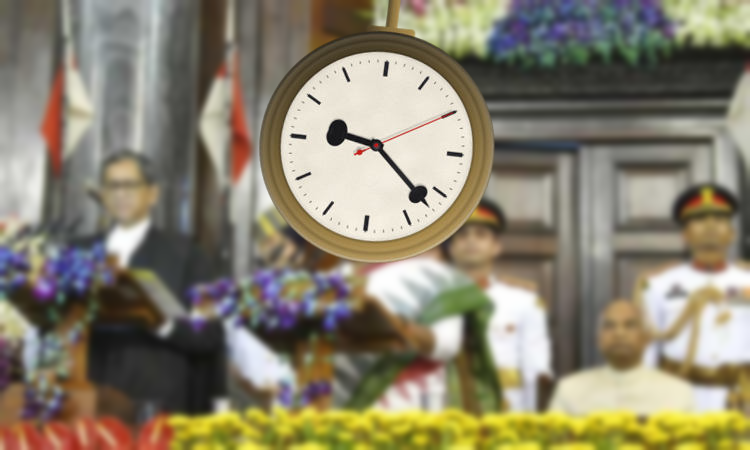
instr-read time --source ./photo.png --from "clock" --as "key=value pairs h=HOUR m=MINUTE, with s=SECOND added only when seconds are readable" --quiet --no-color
h=9 m=22 s=10
